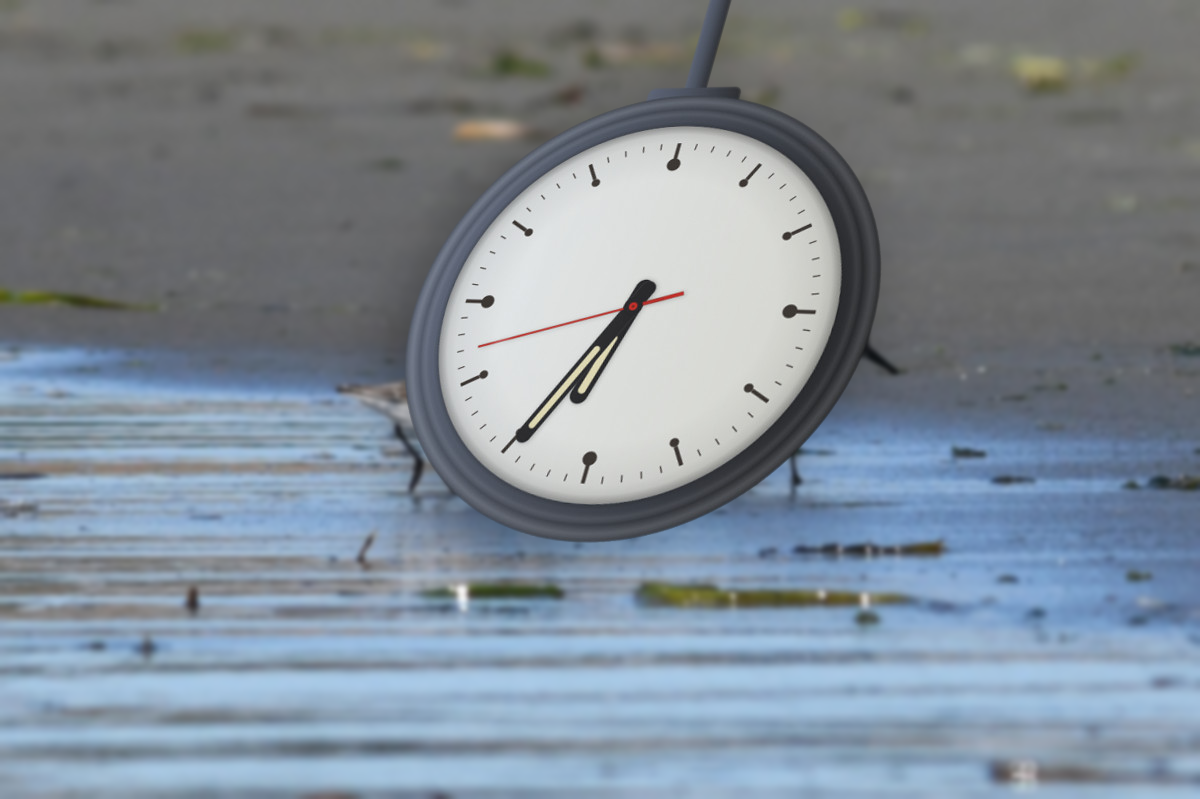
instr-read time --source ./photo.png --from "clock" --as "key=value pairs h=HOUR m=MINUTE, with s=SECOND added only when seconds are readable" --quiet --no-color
h=6 m=34 s=42
